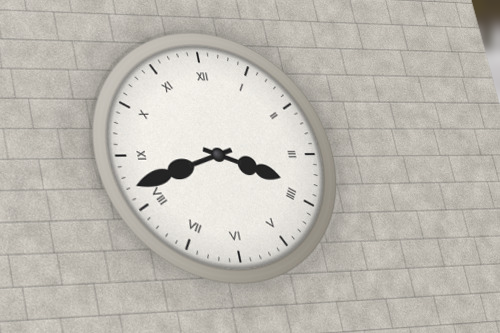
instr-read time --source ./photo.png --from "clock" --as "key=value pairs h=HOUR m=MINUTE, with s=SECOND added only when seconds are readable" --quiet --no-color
h=3 m=42
